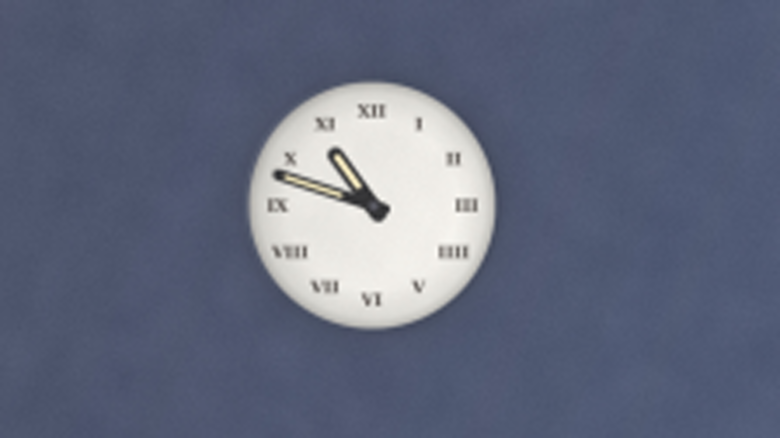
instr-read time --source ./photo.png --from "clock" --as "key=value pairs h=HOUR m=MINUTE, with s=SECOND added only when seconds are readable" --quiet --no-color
h=10 m=48
